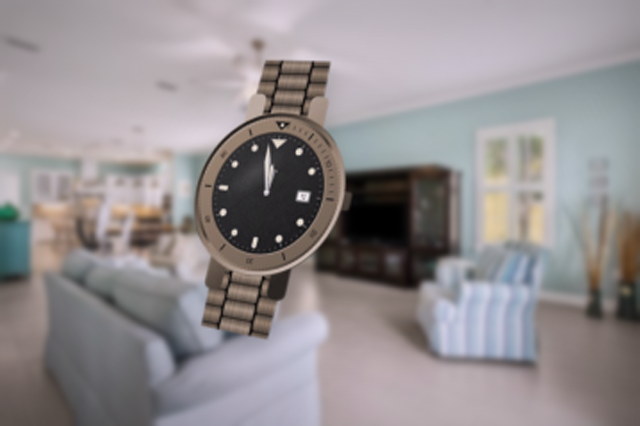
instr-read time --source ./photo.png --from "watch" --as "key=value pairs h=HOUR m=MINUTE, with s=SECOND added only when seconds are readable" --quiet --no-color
h=11 m=58
